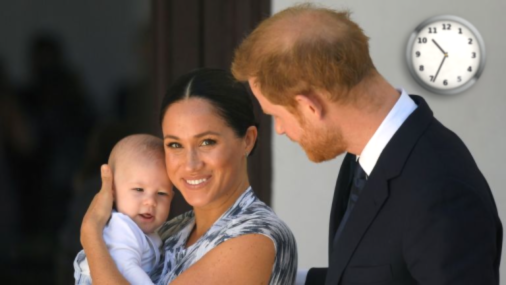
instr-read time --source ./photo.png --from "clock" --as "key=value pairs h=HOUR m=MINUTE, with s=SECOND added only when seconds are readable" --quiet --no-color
h=10 m=34
